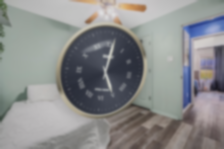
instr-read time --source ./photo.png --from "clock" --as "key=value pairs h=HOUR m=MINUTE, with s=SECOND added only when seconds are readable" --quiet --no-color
h=5 m=1
